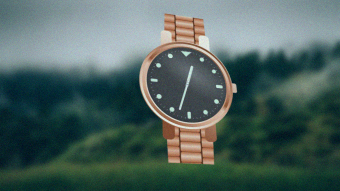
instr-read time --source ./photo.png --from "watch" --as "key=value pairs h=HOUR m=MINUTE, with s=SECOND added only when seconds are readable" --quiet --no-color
h=12 m=33
